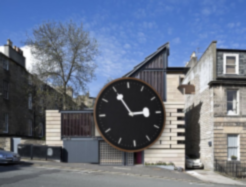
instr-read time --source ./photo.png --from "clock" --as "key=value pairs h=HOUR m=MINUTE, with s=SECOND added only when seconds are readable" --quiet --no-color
h=2 m=55
